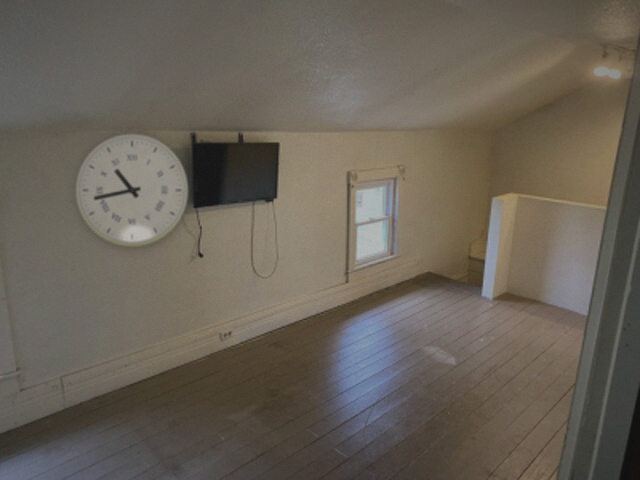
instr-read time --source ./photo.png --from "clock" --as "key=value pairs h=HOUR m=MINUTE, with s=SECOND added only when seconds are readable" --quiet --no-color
h=10 m=43
